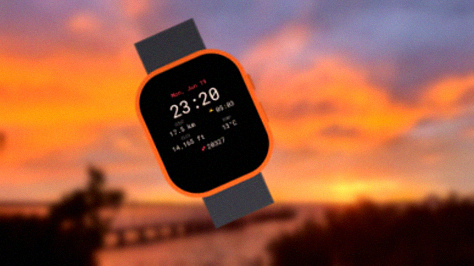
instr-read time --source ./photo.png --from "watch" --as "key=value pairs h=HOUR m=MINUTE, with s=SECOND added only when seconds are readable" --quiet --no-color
h=23 m=20
